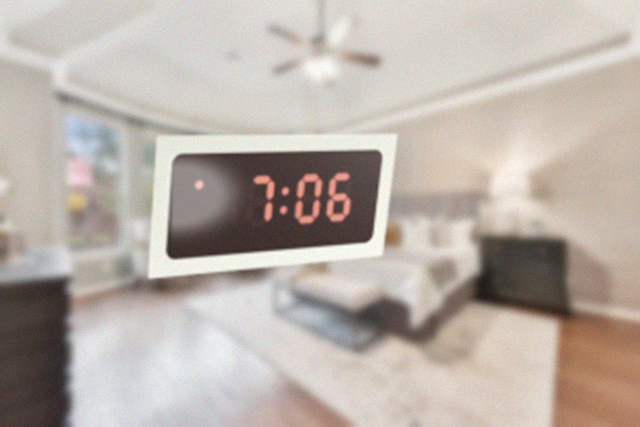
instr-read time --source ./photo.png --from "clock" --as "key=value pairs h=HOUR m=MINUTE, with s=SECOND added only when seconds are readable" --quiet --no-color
h=7 m=6
